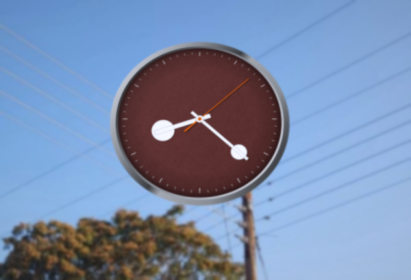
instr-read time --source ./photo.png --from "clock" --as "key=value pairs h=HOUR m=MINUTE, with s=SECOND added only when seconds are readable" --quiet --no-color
h=8 m=22 s=8
